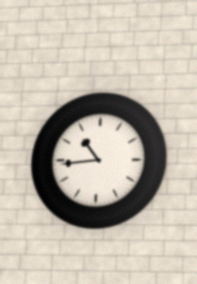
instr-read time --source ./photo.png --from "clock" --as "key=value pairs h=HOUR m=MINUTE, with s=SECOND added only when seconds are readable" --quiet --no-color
h=10 m=44
